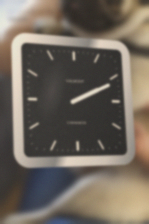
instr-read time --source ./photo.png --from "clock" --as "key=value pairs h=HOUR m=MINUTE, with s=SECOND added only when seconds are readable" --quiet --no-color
h=2 m=11
